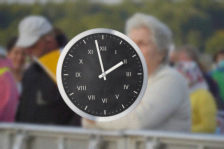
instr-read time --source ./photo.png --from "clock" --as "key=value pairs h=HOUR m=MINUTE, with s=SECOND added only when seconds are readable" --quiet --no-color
h=1 m=58
